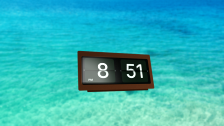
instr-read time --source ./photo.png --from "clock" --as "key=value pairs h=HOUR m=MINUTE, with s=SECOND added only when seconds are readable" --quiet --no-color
h=8 m=51
